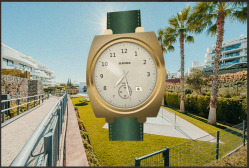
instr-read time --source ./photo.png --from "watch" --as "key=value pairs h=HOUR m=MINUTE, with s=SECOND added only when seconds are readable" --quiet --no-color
h=7 m=28
